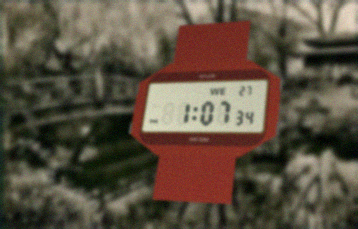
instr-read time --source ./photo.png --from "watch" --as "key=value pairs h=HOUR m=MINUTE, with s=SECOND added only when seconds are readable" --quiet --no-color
h=1 m=7 s=34
